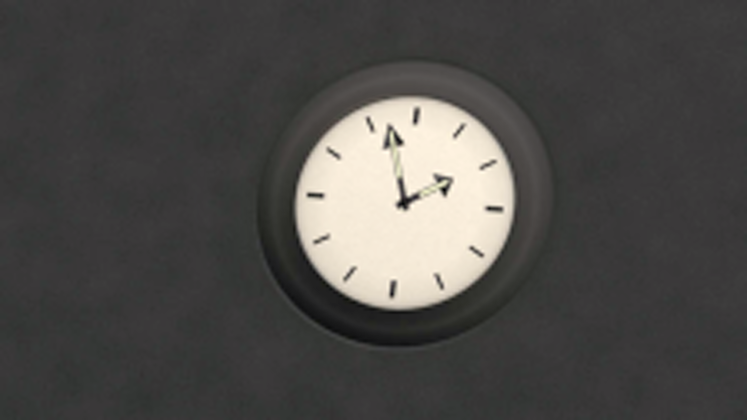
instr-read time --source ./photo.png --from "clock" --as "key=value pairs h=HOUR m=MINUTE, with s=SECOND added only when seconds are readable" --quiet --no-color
h=1 m=57
